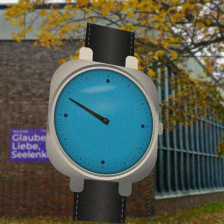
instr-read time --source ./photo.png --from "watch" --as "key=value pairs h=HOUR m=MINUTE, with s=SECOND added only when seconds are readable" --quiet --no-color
h=9 m=49
